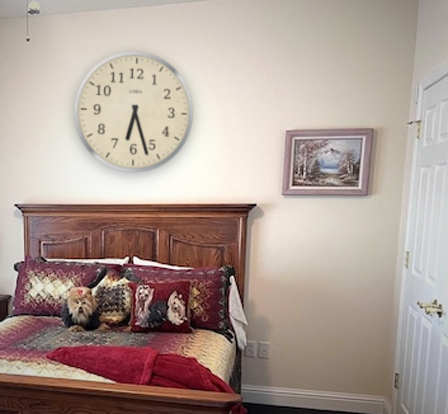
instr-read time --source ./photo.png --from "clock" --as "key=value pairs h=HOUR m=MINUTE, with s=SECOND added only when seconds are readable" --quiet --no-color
h=6 m=27
